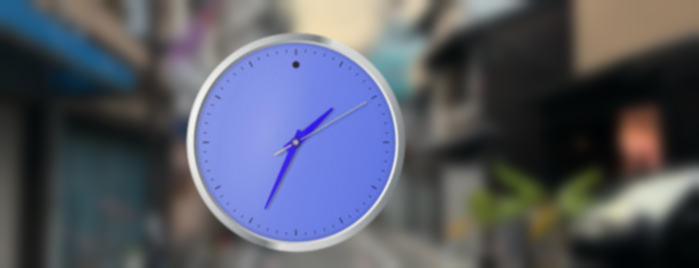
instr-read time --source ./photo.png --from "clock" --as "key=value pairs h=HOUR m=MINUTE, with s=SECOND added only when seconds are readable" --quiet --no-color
h=1 m=34 s=10
